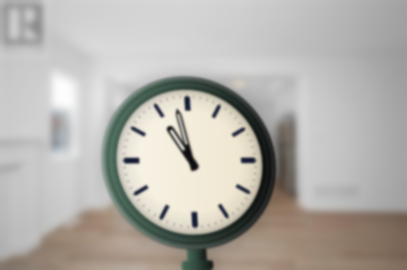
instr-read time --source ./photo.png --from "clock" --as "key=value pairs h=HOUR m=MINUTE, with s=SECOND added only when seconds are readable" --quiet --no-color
h=10 m=58
